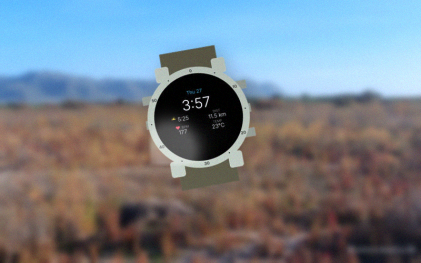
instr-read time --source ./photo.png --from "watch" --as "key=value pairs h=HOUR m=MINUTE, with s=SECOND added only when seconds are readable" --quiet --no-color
h=3 m=57
